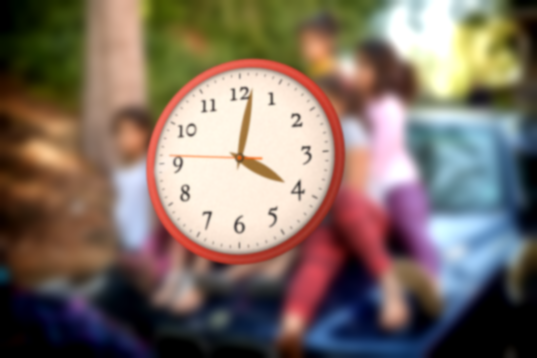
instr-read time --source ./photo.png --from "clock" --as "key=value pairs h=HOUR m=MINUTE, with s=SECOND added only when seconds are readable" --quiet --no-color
h=4 m=1 s=46
